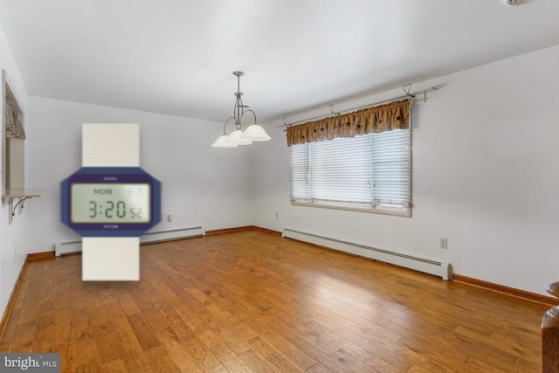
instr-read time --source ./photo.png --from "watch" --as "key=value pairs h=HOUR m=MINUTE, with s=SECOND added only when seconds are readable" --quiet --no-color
h=3 m=20 s=52
